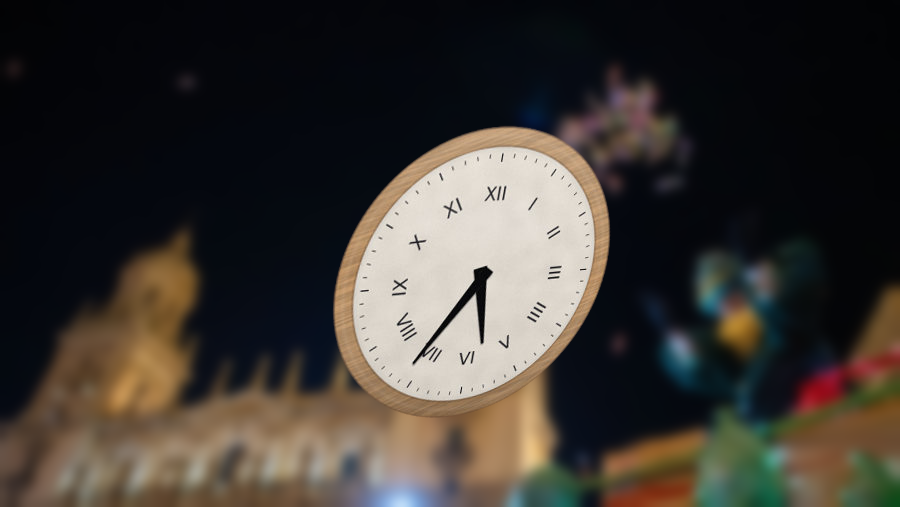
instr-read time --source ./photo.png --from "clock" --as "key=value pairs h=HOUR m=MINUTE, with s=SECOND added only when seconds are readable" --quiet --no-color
h=5 m=36
